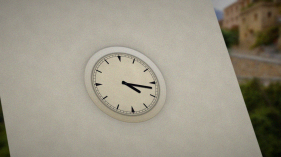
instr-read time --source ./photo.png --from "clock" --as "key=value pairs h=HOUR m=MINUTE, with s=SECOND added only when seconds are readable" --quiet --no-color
h=4 m=17
